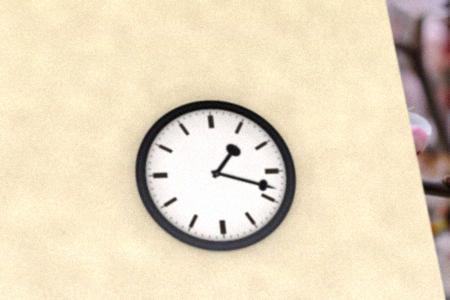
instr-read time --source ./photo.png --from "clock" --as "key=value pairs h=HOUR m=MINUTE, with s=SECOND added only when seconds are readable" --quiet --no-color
h=1 m=18
